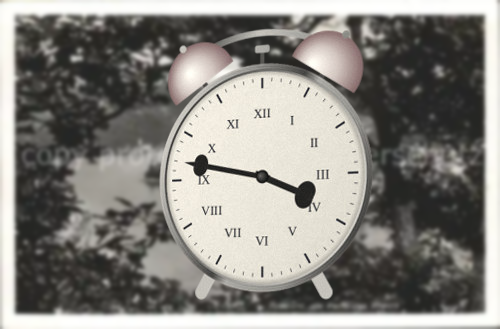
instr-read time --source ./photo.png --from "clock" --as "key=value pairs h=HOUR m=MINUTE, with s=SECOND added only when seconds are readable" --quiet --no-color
h=3 m=47
